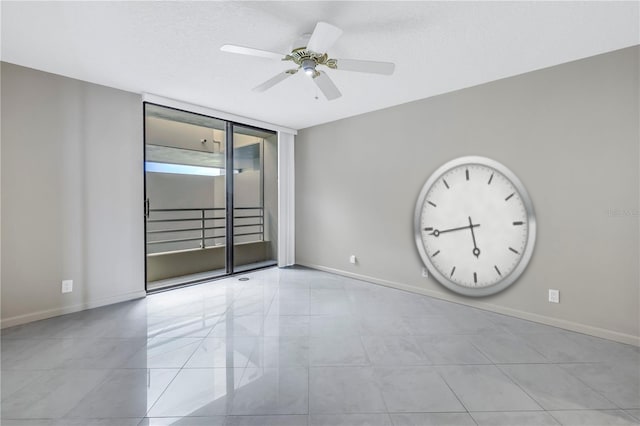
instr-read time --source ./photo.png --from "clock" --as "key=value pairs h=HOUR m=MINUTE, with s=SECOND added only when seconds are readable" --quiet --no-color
h=5 m=44
